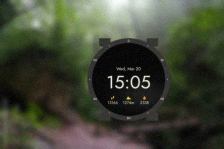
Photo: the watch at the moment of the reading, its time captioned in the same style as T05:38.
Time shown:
T15:05
